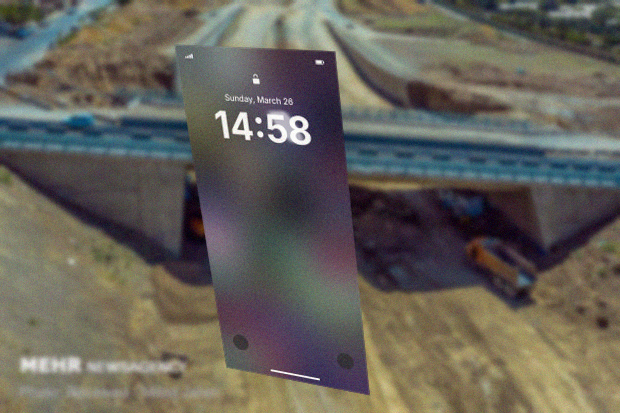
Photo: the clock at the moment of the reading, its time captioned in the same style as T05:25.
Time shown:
T14:58
